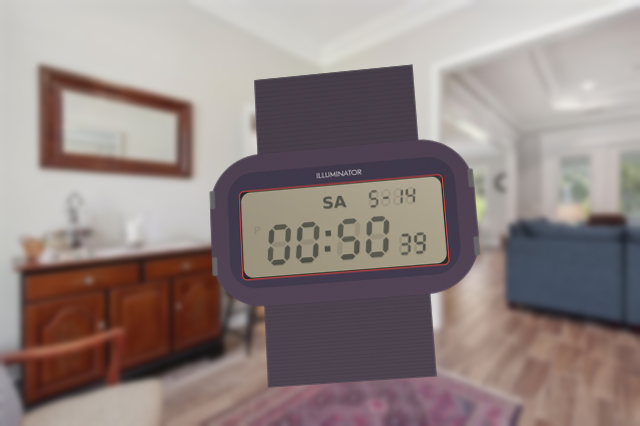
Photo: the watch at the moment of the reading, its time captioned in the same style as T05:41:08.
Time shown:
T00:50:39
